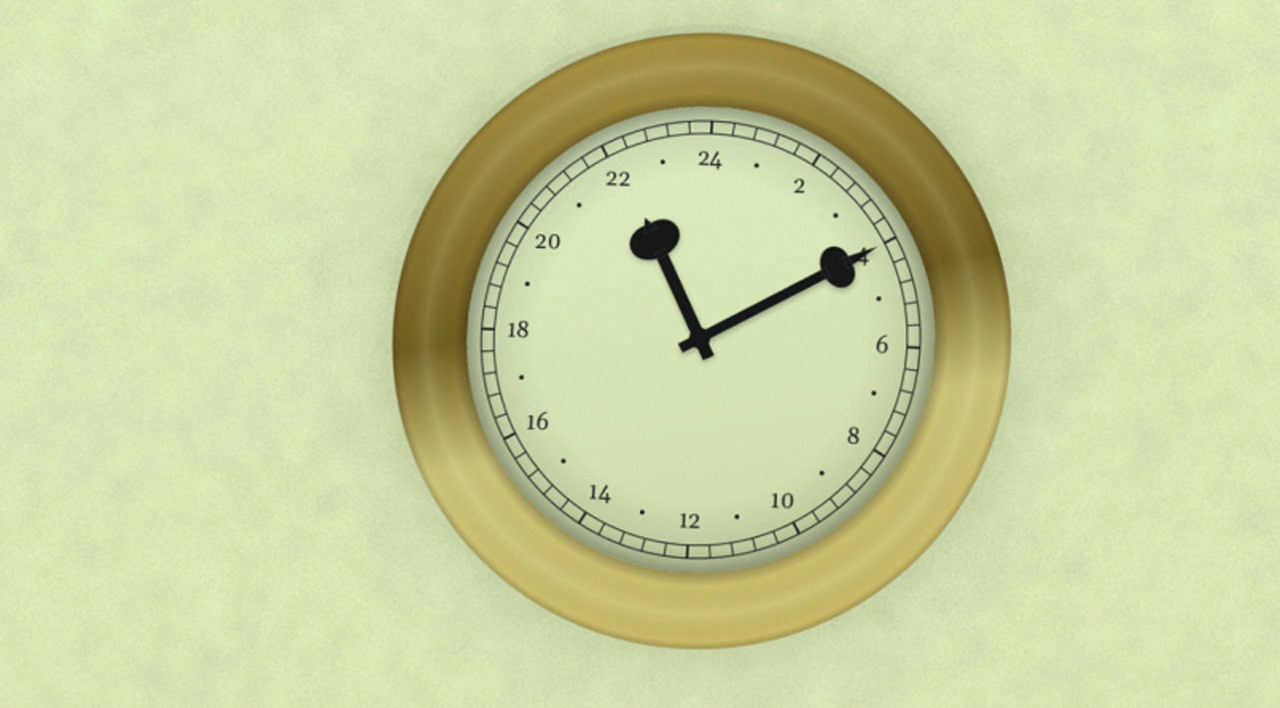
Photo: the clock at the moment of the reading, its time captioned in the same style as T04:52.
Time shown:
T22:10
